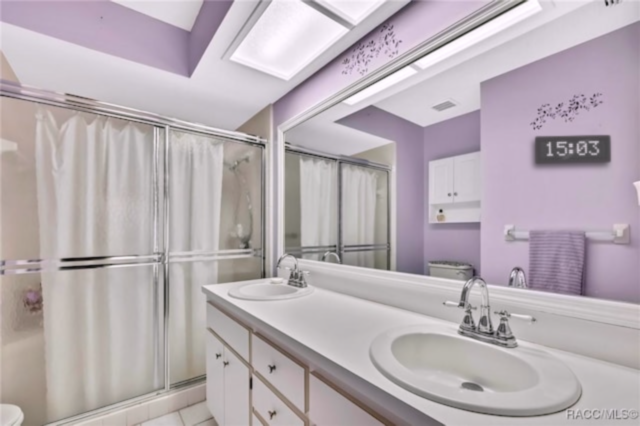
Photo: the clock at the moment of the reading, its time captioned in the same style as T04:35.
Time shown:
T15:03
